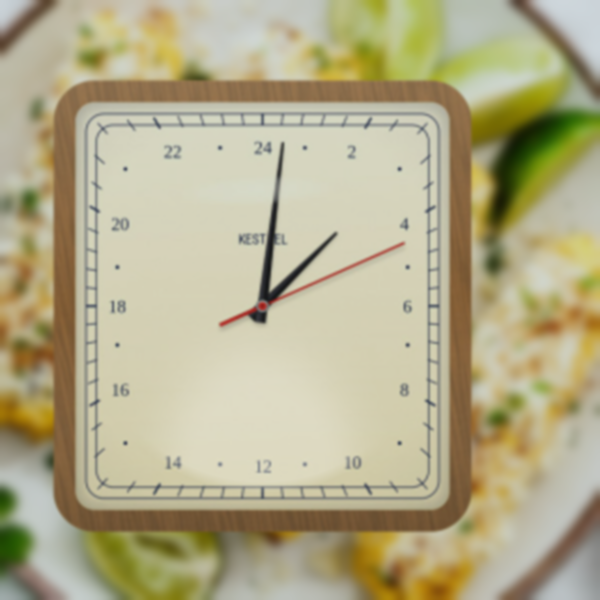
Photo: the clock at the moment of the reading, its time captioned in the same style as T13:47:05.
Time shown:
T03:01:11
